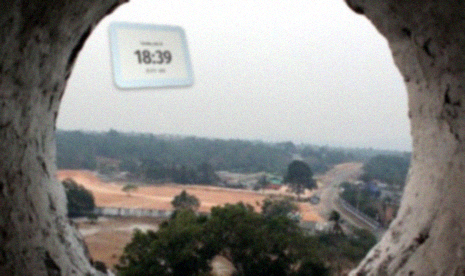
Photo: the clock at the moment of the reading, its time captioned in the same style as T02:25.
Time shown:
T18:39
